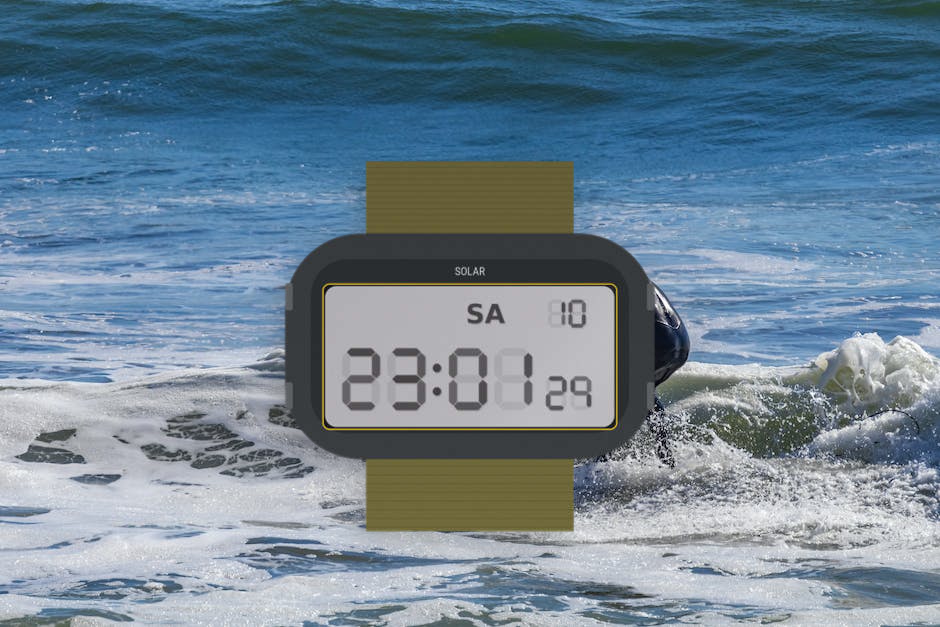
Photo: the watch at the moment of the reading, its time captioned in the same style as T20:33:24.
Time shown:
T23:01:29
